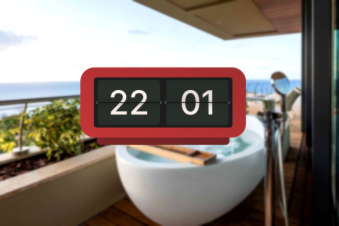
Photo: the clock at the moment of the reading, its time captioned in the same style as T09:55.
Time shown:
T22:01
